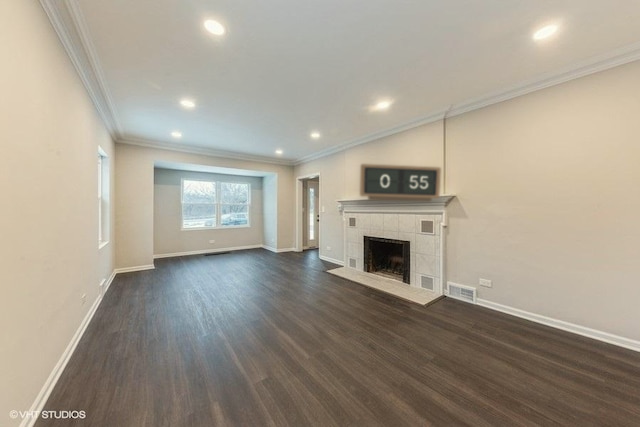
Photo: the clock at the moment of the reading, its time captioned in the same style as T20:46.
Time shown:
T00:55
